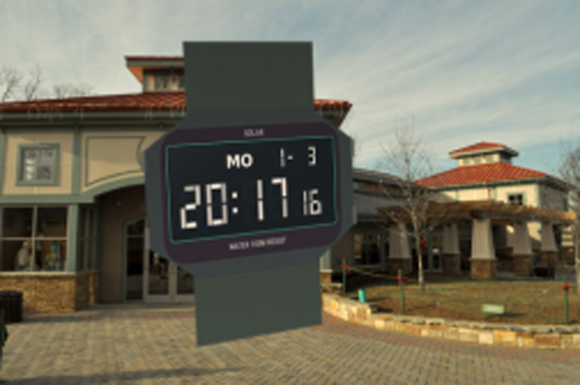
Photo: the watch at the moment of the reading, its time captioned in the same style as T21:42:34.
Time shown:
T20:17:16
